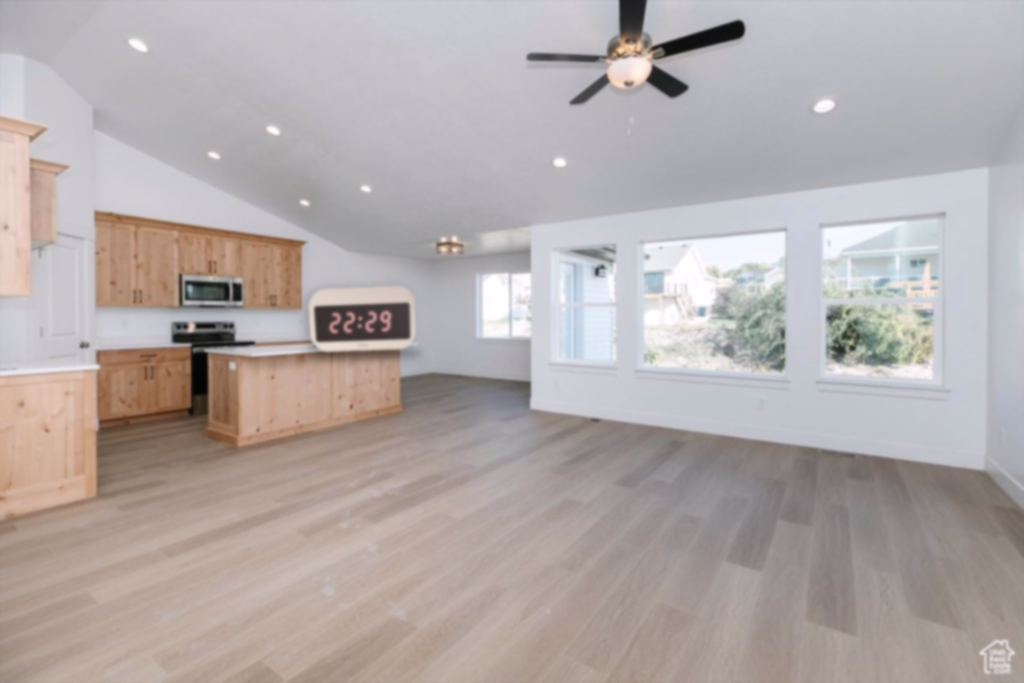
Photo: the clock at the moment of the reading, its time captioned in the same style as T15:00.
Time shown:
T22:29
